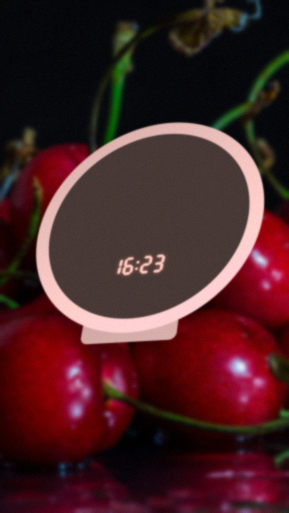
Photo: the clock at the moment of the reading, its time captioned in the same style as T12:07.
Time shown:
T16:23
